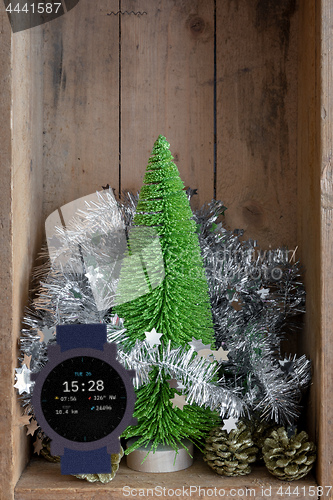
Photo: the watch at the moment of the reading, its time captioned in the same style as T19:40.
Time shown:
T15:28
